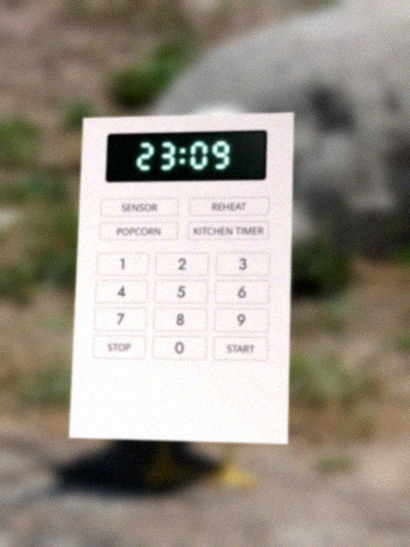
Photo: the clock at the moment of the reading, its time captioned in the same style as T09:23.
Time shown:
T23:09
